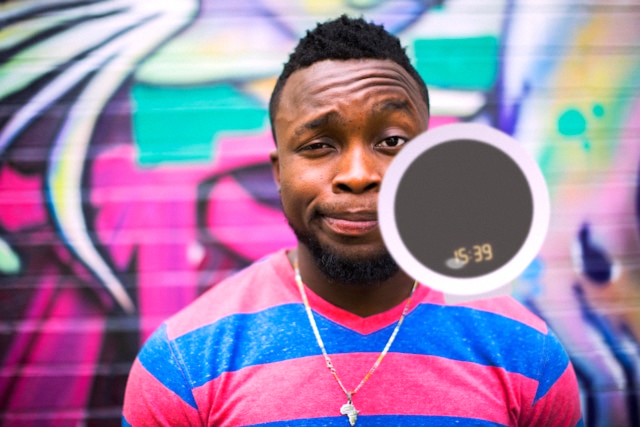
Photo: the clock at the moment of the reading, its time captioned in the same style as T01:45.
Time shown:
T15:39
